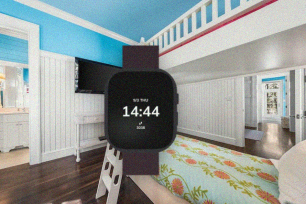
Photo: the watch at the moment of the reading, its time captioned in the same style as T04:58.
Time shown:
T14:44
